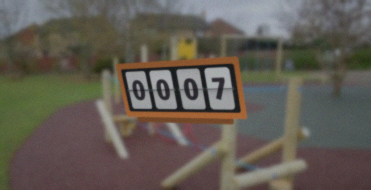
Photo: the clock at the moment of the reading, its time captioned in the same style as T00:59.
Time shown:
T00:07
